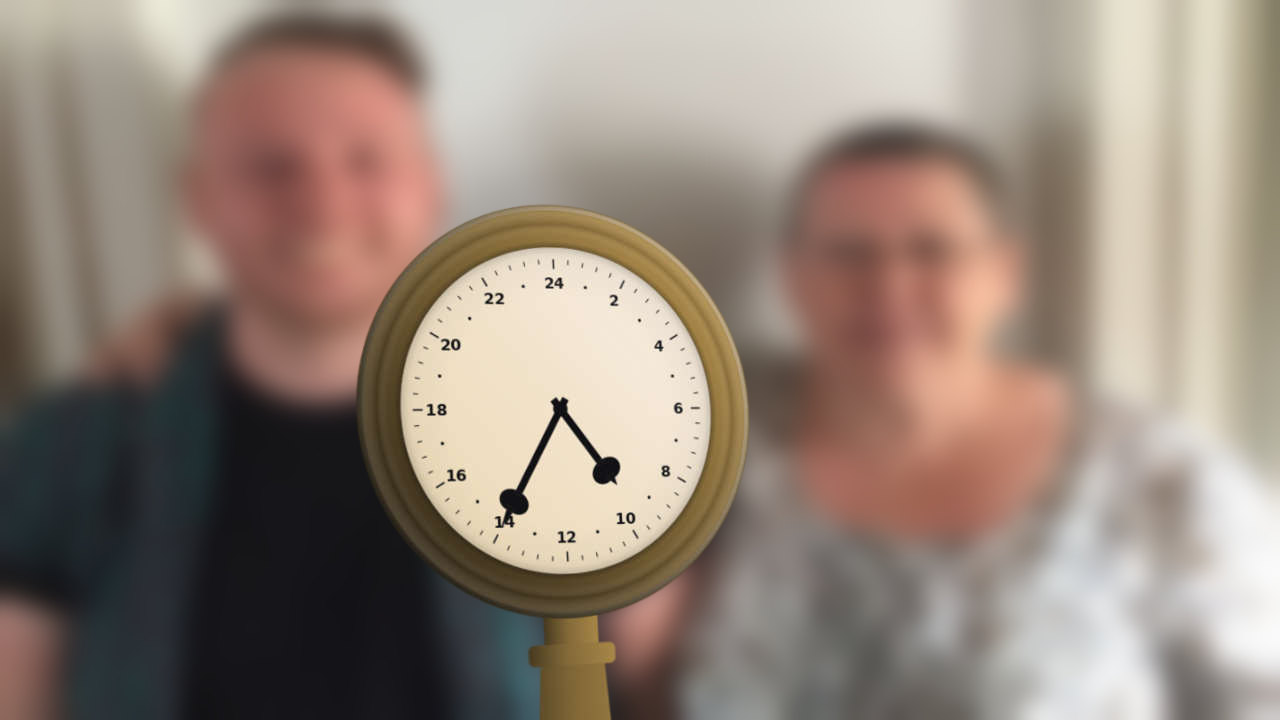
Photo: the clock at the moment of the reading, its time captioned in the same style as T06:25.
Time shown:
T09:35
